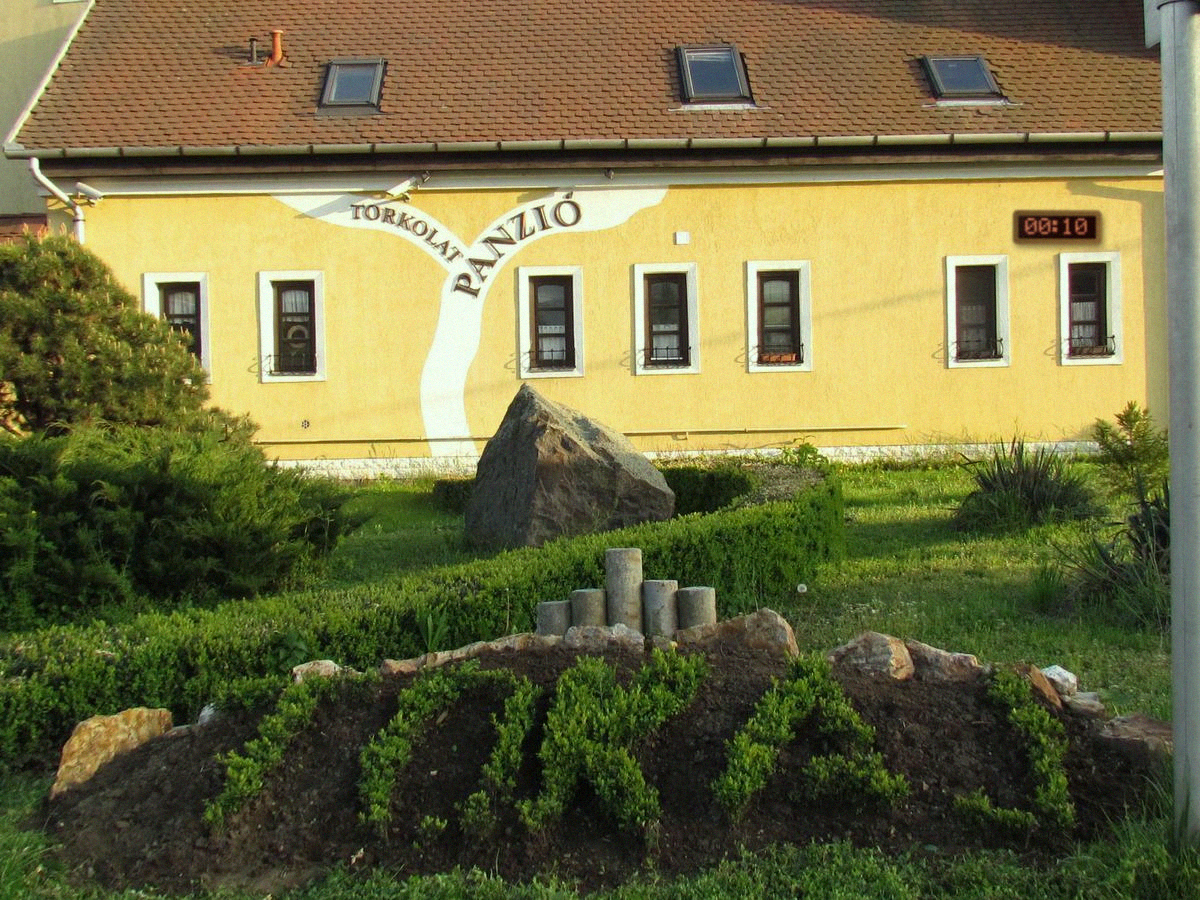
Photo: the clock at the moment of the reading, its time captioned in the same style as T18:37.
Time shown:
T00:10
